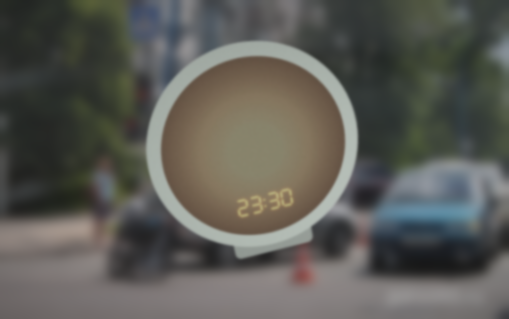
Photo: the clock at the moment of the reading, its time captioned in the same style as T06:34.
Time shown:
T23:30
